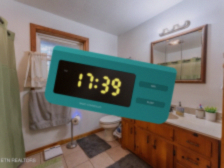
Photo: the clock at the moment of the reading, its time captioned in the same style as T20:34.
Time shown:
T17:39
